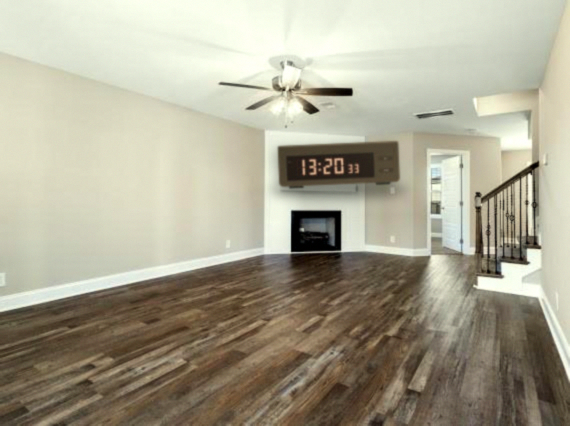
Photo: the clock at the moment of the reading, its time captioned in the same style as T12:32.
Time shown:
T13:20
